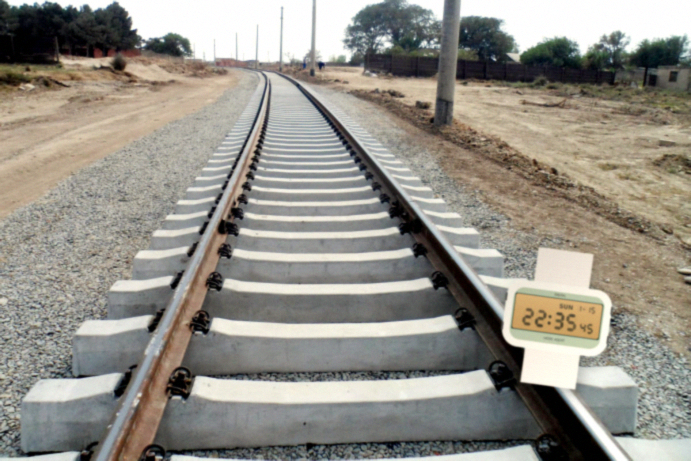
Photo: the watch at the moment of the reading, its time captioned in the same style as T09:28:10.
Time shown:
T22:35:45
